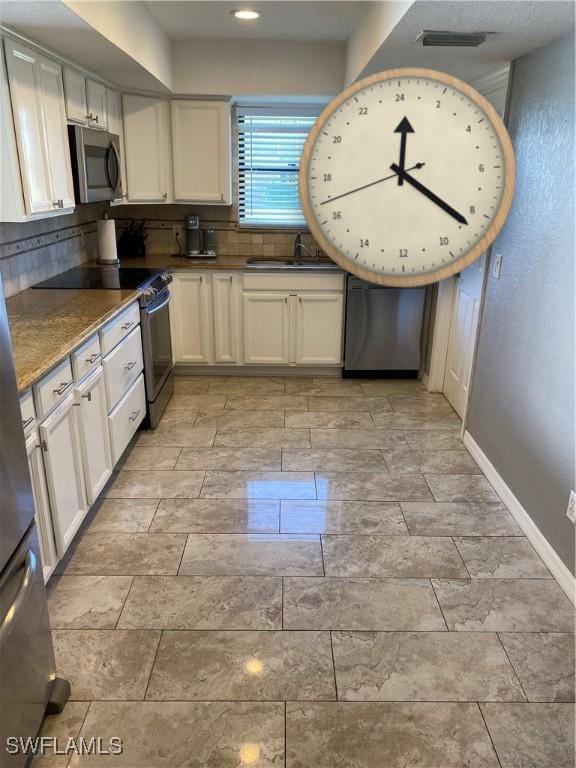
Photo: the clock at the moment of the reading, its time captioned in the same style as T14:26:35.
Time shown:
T00:21:42
